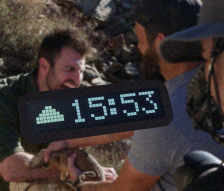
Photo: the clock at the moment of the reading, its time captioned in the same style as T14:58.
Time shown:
T15:53
